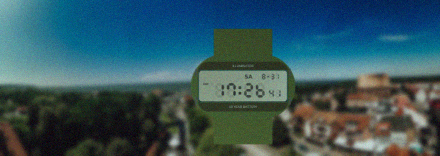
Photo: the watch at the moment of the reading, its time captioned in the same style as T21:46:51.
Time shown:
T17:26:41
